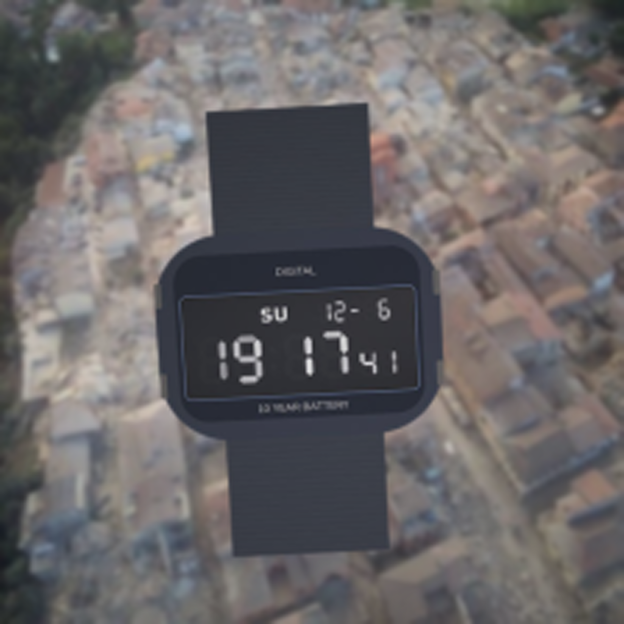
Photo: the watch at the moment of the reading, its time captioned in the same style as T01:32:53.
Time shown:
T19:17:41
